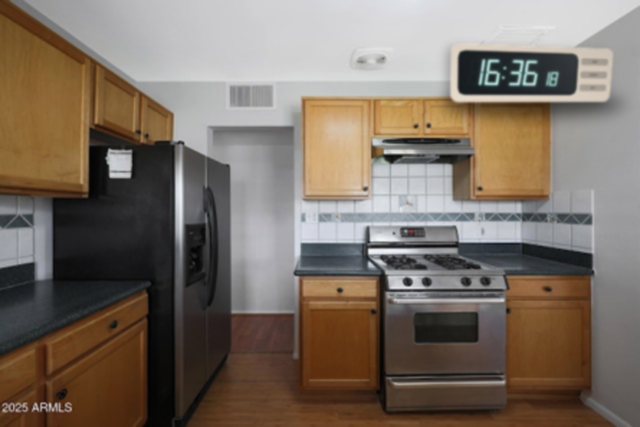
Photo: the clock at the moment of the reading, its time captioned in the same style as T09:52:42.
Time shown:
T16:36:18
